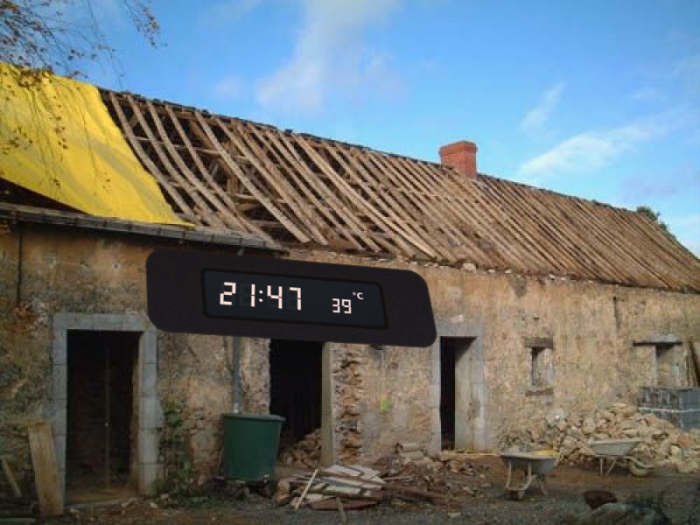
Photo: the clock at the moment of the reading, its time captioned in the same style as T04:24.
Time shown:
T21:47
